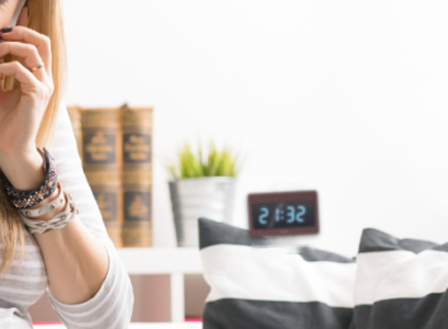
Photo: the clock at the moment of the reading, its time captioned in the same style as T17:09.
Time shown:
T21:32
